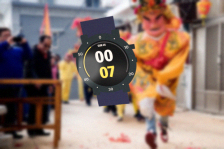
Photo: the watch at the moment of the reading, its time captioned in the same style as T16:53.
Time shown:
T00:07
